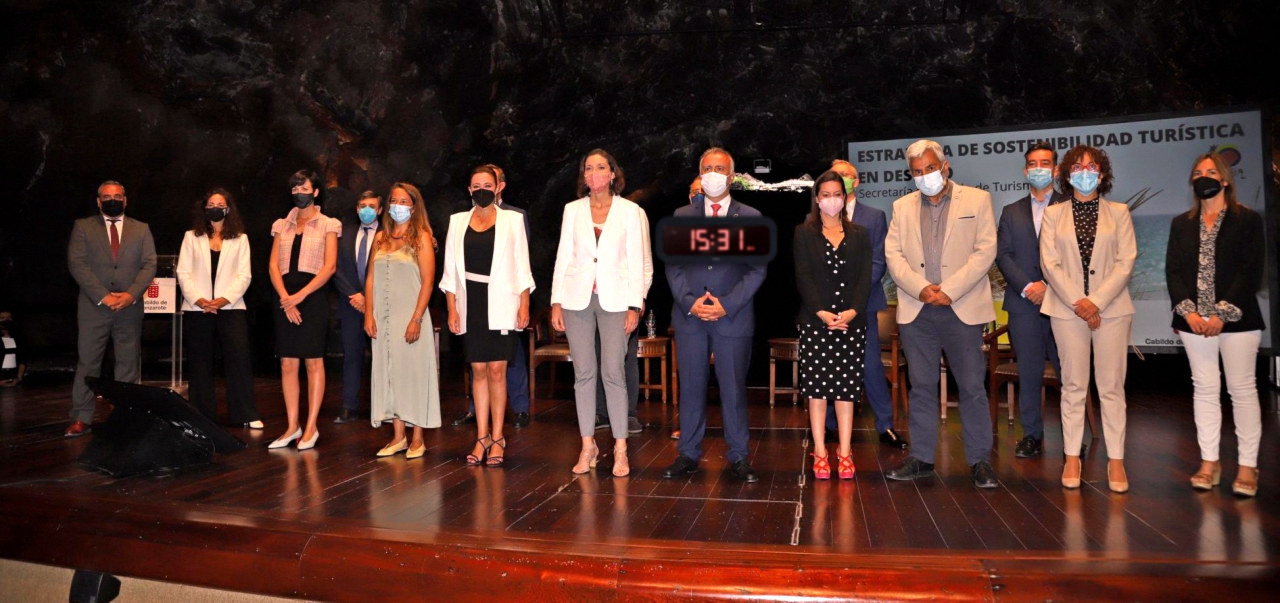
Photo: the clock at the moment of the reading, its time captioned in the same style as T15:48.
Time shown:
T15:31
